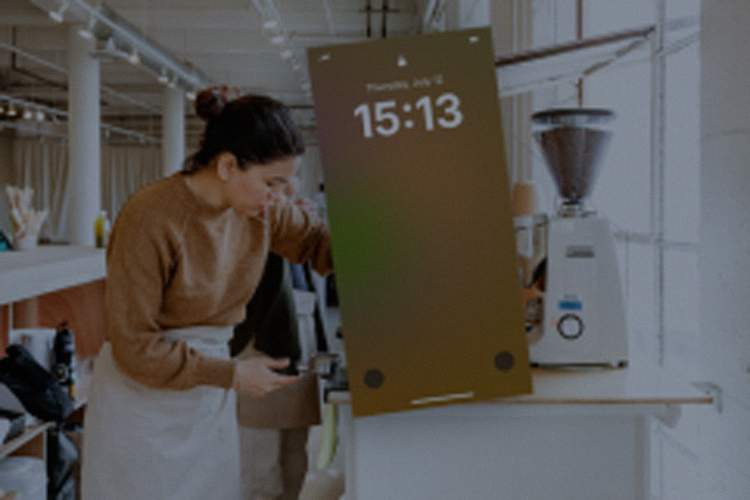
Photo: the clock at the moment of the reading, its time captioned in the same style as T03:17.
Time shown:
T15:13
